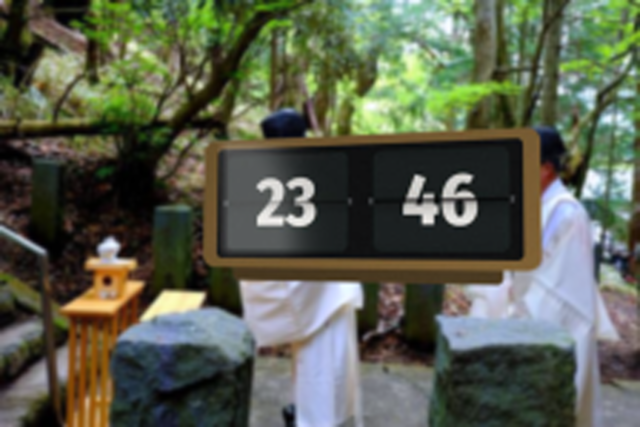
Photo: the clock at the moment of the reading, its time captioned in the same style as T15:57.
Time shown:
T23:46
